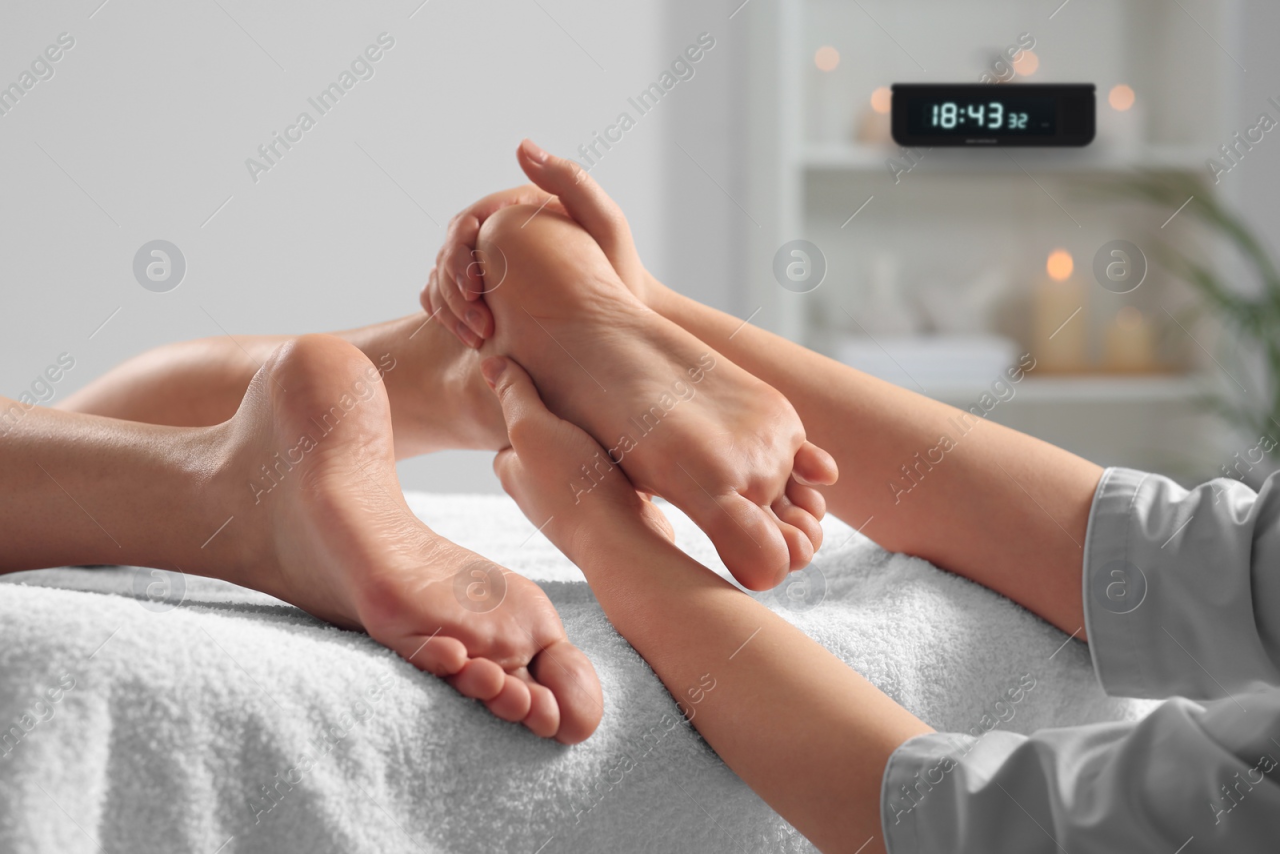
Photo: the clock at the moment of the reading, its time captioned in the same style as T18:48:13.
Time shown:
T18:43:32
